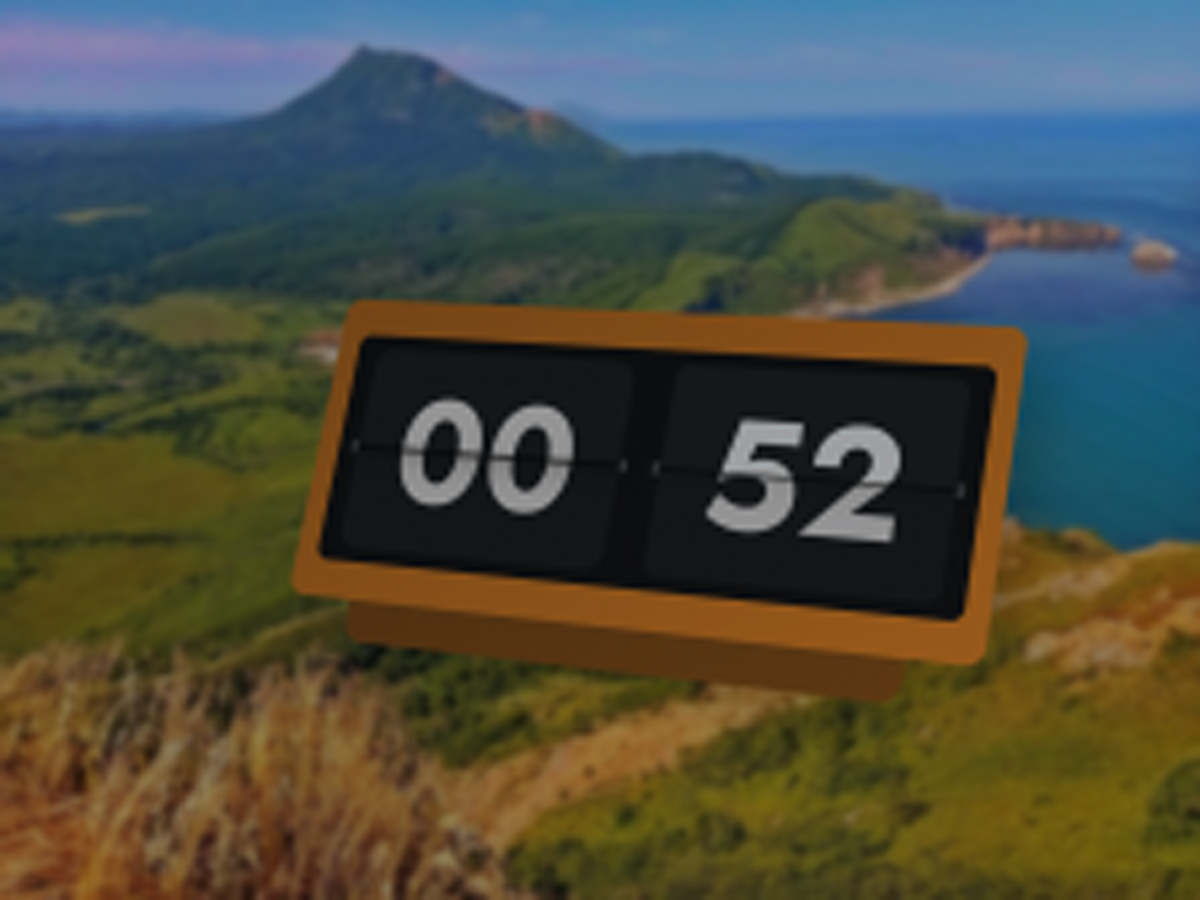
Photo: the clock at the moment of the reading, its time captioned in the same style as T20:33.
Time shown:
T00:52
